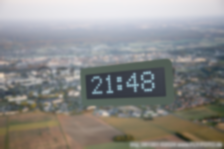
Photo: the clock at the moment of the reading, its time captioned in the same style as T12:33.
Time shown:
T21:48
